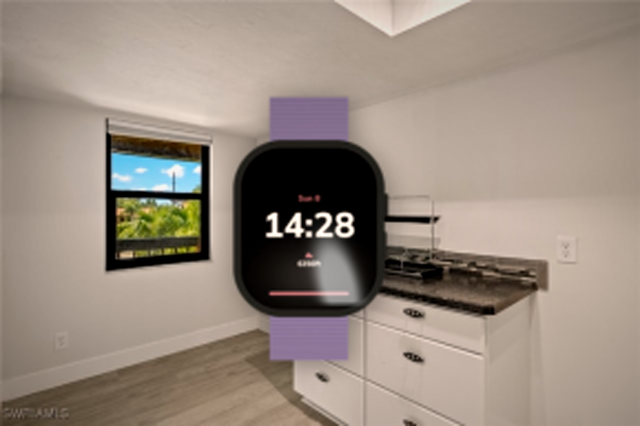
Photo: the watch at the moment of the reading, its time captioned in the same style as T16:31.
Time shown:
T14:28
